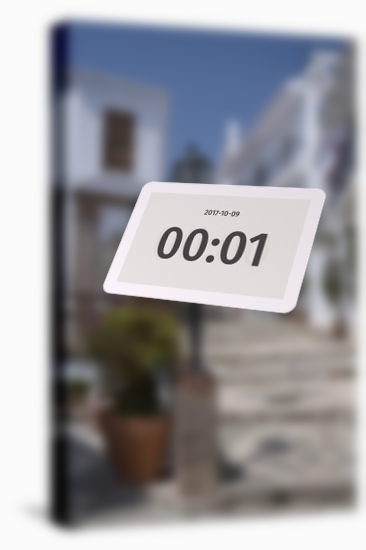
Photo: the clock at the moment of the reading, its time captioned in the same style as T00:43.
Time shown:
T00:01
